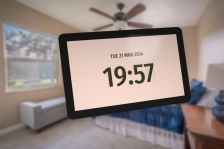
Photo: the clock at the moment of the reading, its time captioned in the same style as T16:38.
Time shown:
T19:57
